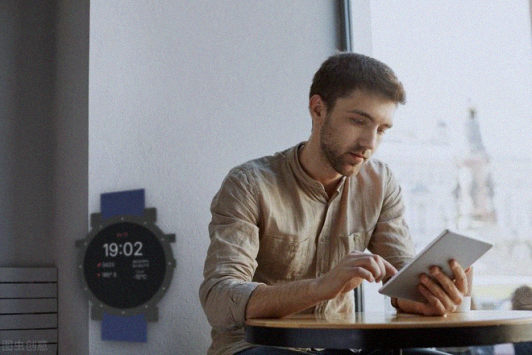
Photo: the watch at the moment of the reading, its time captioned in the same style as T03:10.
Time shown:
T19:02
